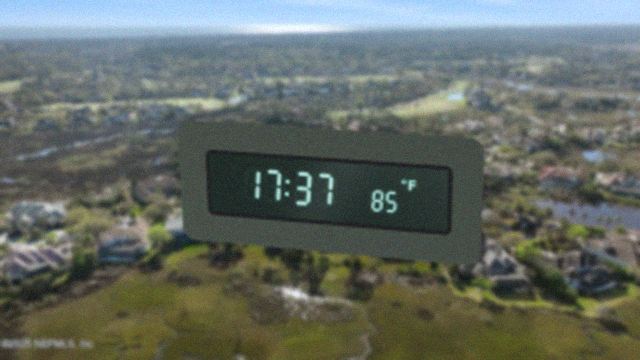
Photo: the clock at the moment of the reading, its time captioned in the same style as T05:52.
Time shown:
T17:37
